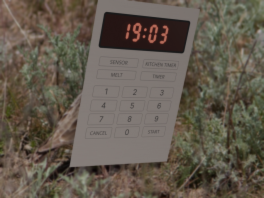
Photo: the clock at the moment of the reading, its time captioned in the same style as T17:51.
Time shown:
T19:03
